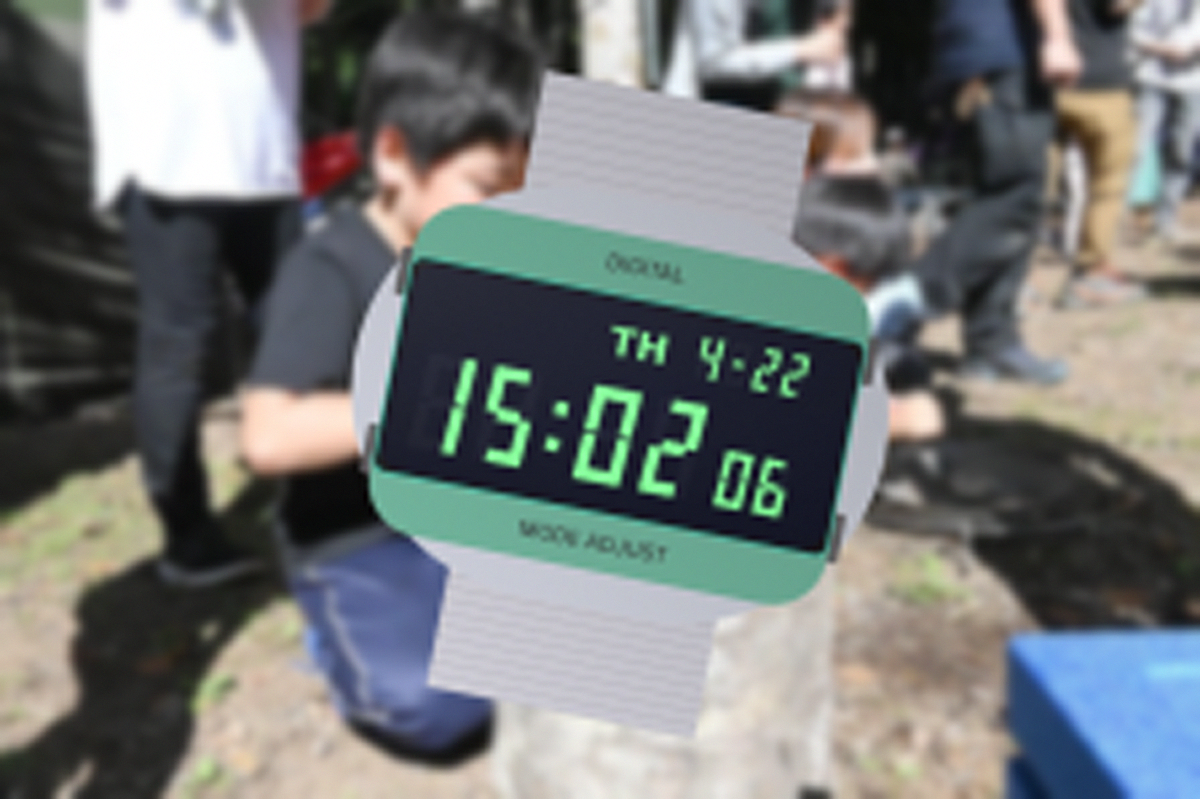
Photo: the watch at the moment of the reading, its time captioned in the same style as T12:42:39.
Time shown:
T15:02:06
